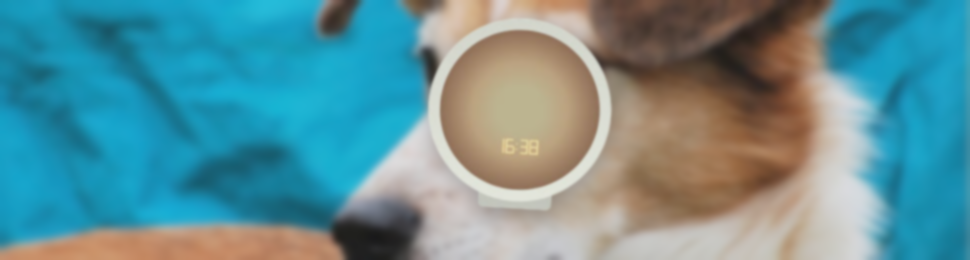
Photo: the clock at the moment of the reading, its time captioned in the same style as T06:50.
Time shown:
T16:38
